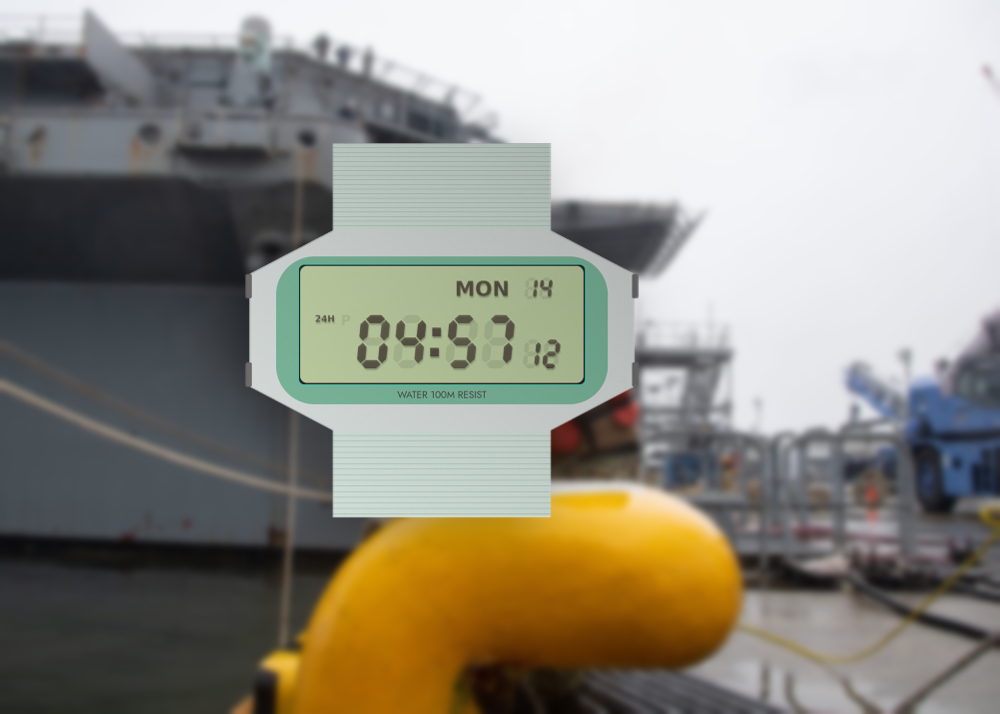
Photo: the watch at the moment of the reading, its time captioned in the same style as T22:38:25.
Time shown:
T04:57:12
